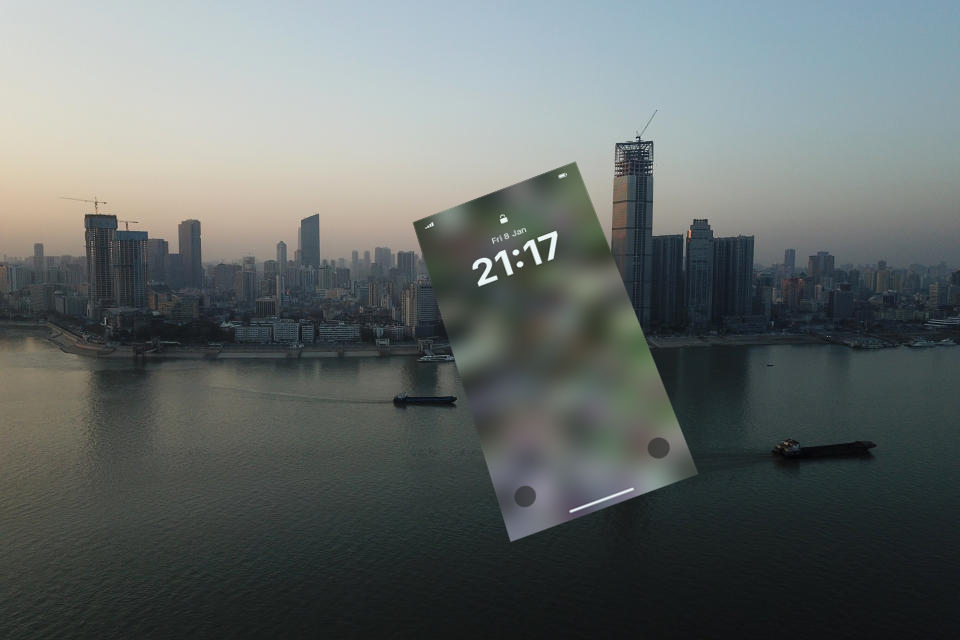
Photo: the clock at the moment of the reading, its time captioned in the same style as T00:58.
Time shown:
T21:17
